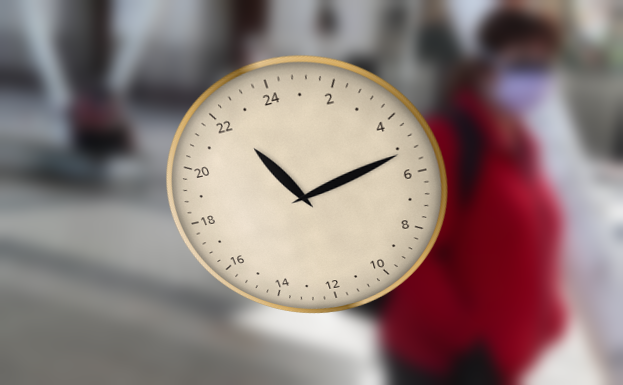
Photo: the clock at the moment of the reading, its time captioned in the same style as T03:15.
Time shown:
T22:13
